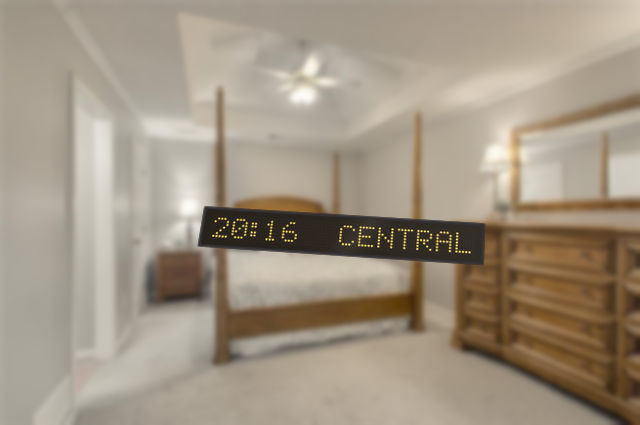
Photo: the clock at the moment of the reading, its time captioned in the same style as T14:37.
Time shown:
T20:16
